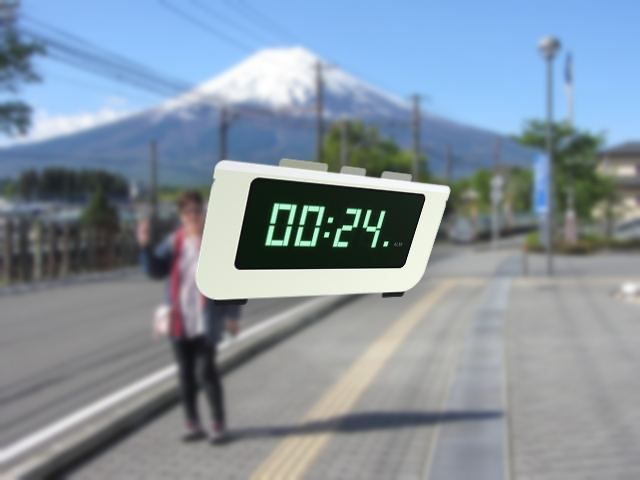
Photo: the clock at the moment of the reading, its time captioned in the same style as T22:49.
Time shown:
T00:24
